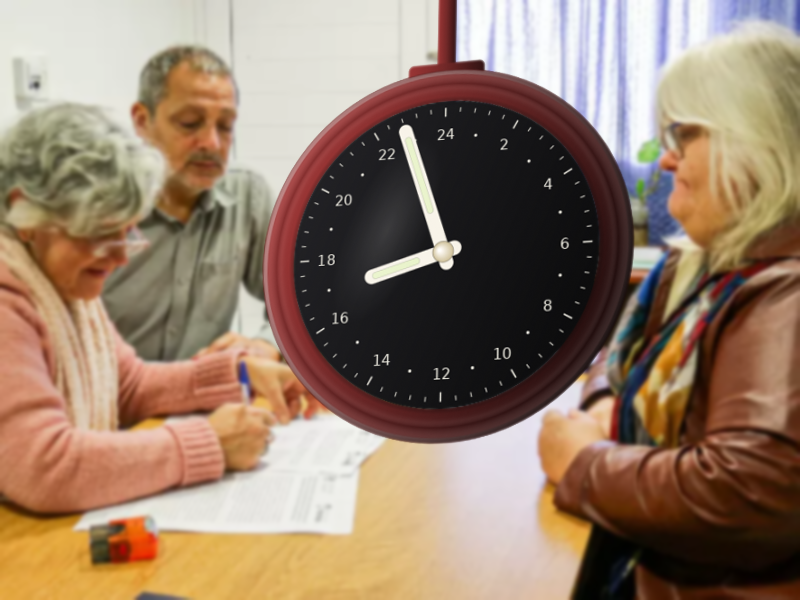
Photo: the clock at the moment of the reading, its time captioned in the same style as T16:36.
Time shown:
T16:57
